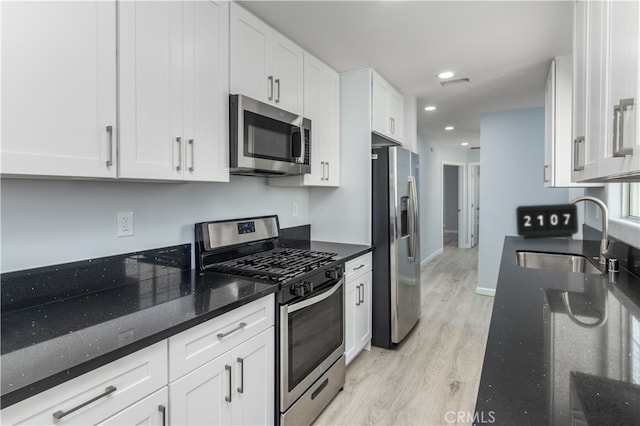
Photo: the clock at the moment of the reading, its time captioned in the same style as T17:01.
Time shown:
T21:07
